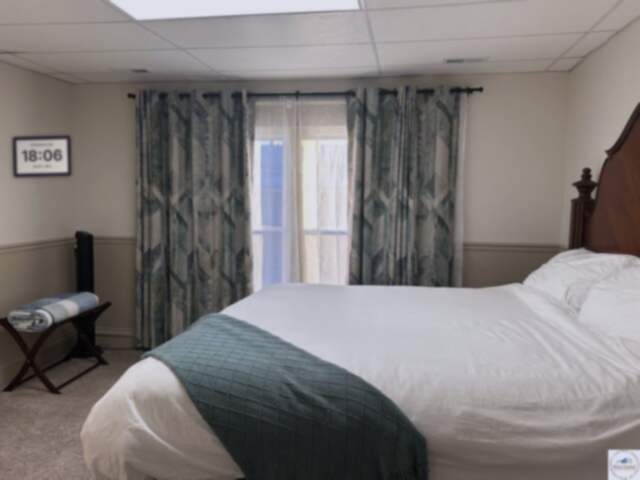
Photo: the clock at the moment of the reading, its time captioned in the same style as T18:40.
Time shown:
T18:06
